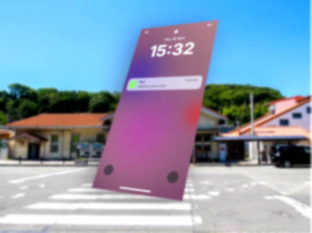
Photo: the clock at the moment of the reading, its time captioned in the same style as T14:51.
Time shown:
T15:32
